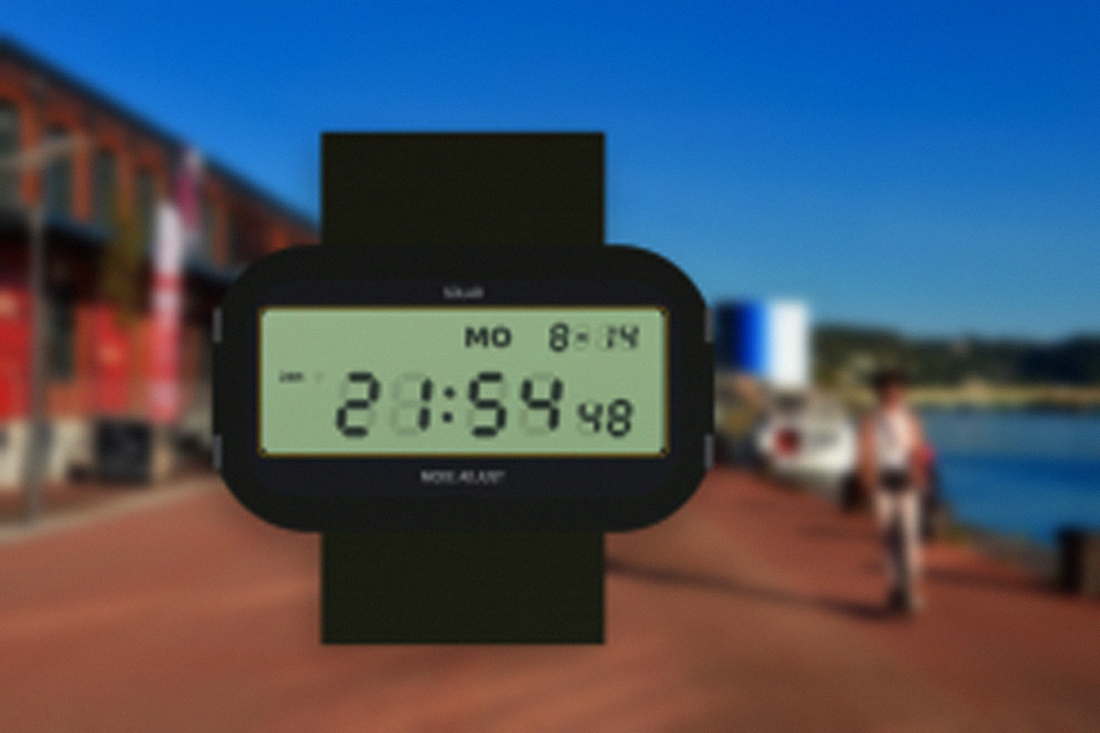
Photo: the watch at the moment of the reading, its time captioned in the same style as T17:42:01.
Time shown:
T21:54:48
